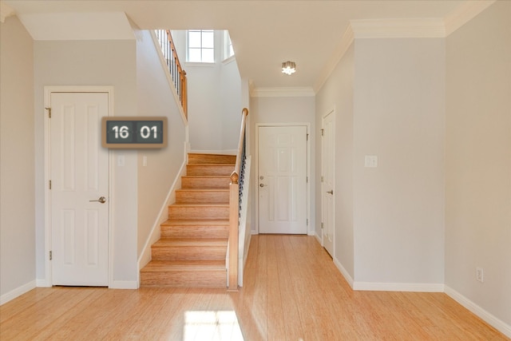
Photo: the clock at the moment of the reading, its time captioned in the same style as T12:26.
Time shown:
T16:01
